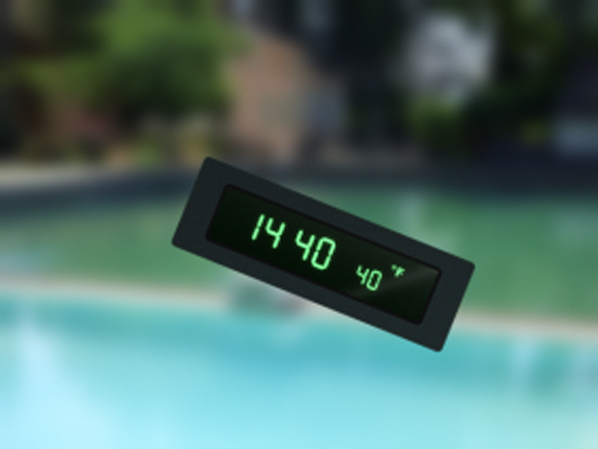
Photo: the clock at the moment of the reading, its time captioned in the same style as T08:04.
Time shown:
T14:40
